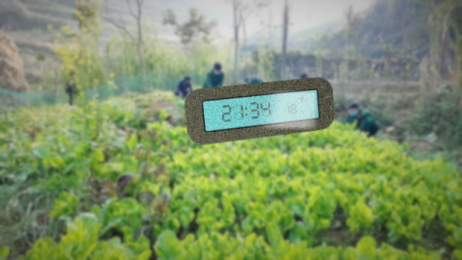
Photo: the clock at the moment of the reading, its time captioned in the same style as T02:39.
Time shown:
T21:34
